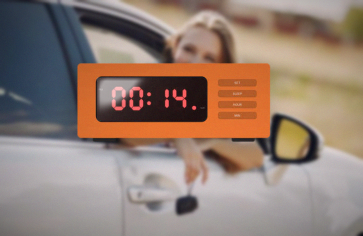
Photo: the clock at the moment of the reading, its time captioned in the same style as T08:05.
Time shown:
T00:14
